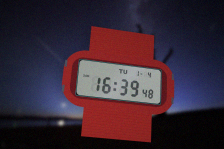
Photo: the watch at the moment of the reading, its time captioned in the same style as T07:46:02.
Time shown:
T16:39:48
